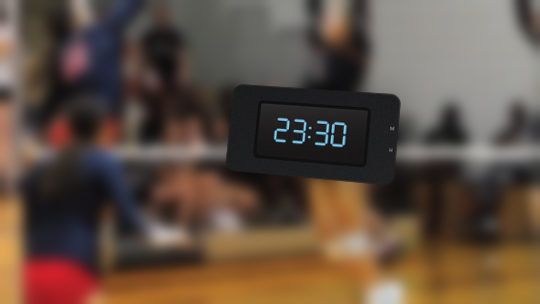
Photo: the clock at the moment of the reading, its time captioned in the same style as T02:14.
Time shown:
T23:30
